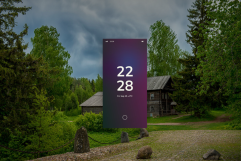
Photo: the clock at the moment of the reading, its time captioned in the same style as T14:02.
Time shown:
T22:28
